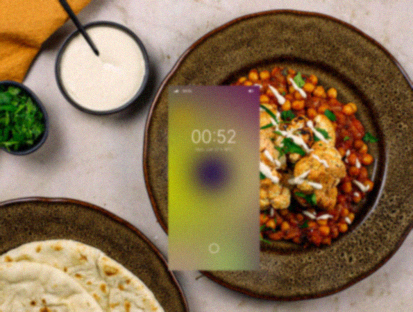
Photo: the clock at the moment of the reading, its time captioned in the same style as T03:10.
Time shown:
T00:52
